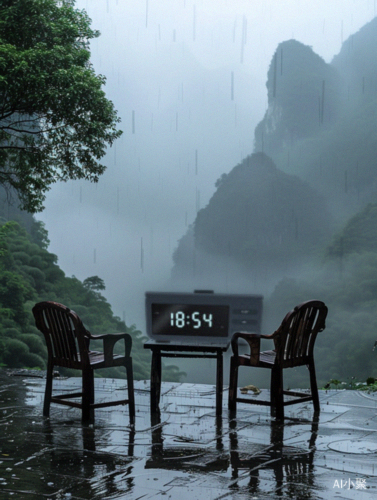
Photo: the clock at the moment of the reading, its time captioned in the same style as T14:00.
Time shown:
T18:54
